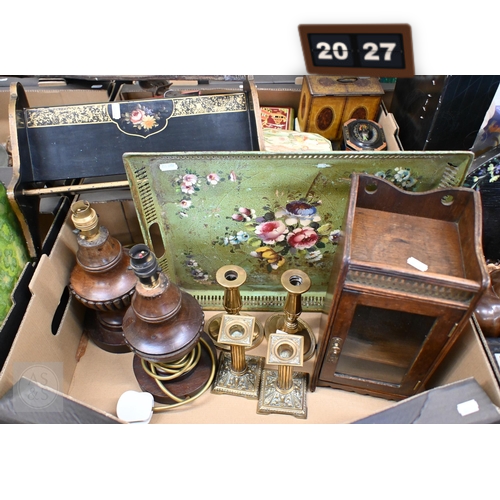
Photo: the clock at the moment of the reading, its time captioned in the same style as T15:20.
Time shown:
T20:27
